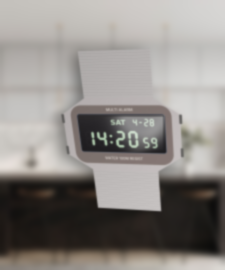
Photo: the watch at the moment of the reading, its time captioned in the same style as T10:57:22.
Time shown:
T14:20:59
